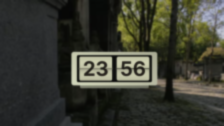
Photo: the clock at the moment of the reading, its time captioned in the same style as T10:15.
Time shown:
T23:56
